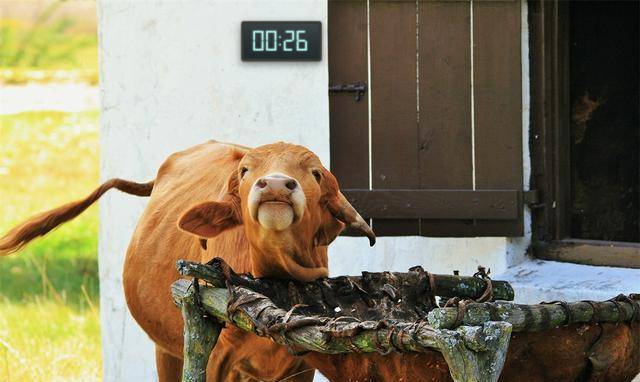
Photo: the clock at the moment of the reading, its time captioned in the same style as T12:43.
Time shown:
T00:26
